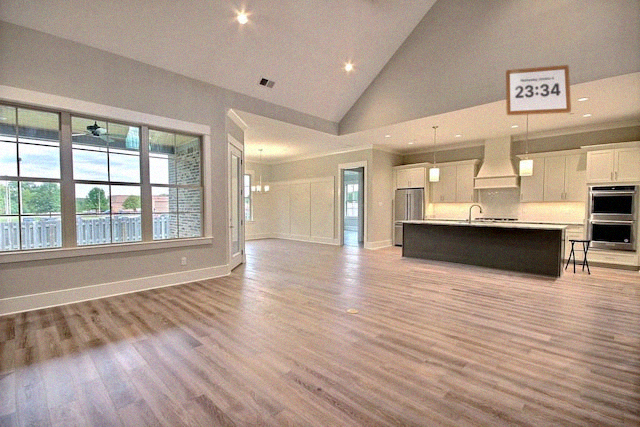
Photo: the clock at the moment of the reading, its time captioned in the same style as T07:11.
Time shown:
T23:34
